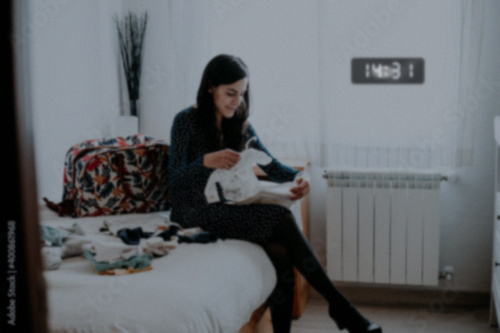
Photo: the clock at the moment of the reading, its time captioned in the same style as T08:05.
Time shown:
T14:31
